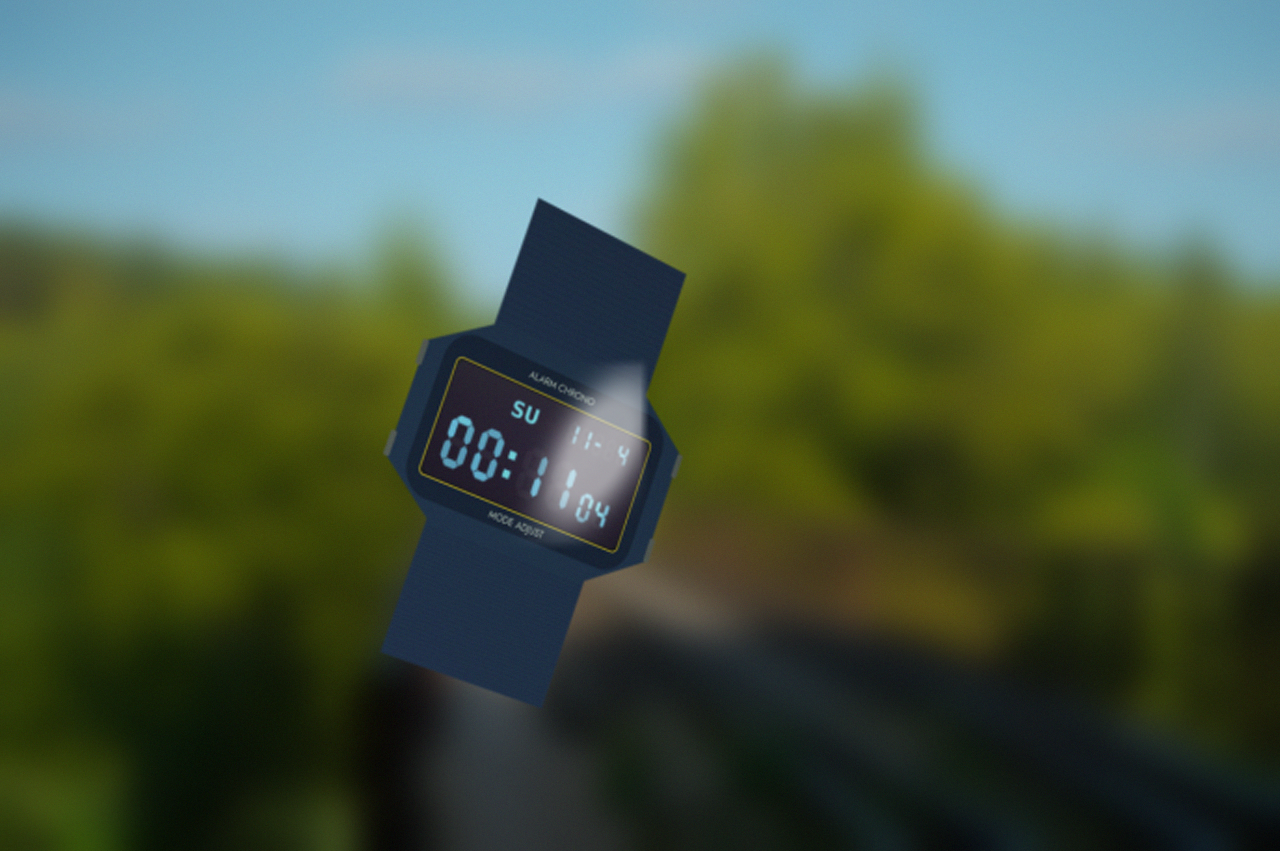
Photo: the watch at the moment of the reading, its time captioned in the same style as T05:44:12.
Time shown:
T00:11:04
